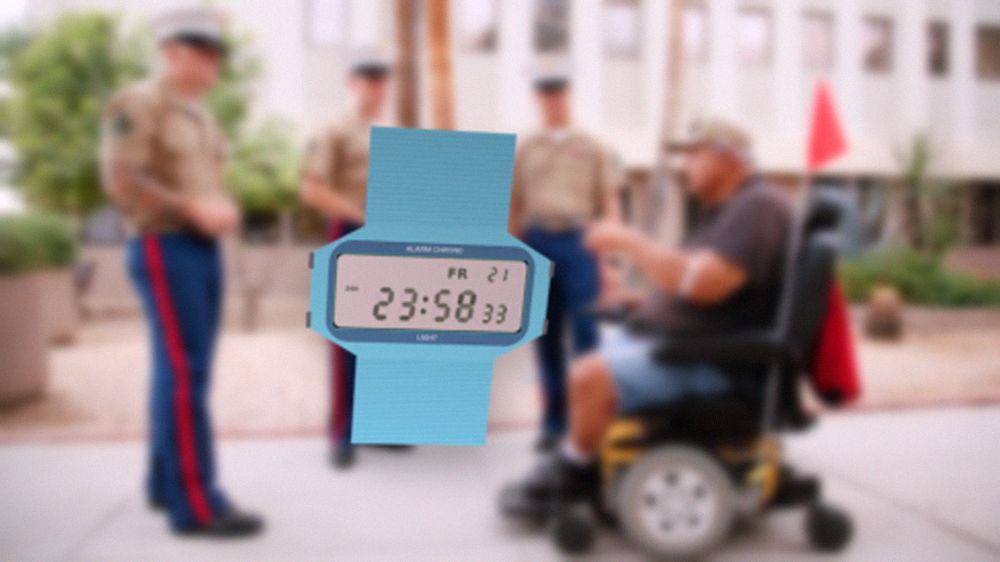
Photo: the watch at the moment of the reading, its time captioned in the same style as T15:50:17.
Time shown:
T23:58:33
